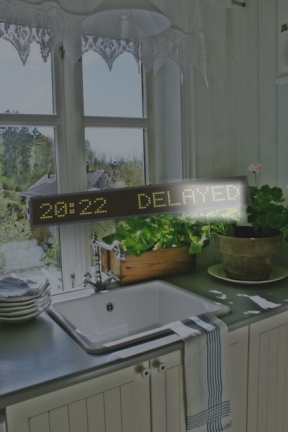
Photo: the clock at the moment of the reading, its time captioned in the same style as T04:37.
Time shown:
T20:22
